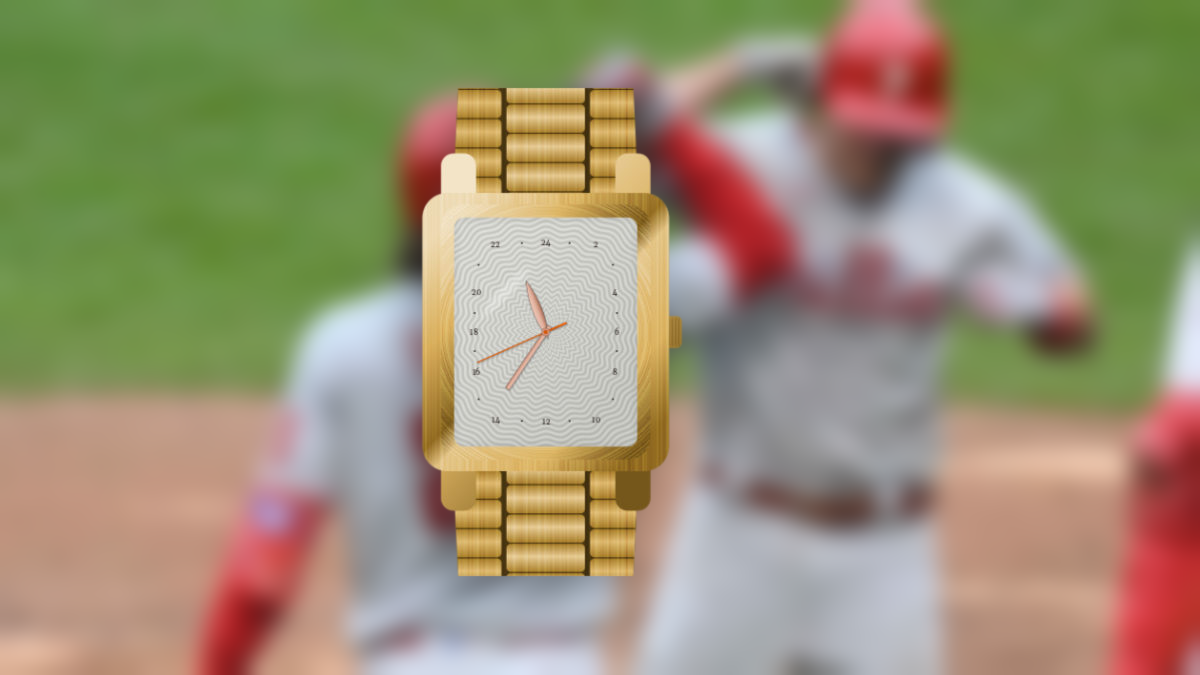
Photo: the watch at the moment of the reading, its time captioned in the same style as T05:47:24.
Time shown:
T22:35:41
